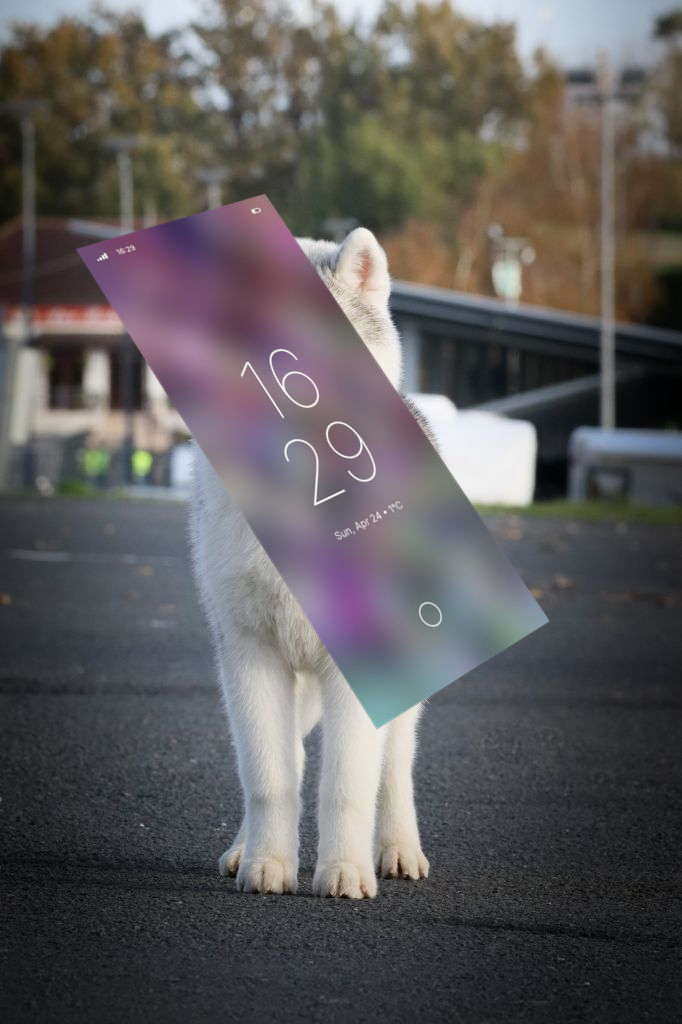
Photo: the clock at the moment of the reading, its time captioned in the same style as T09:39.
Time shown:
T16:29
